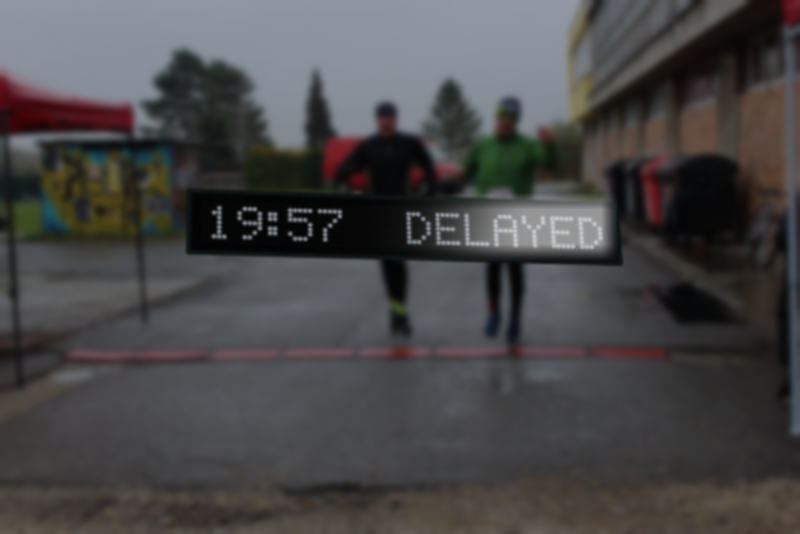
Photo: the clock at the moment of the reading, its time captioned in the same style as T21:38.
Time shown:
T19:57
